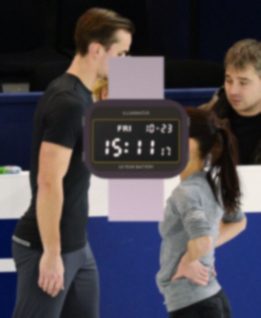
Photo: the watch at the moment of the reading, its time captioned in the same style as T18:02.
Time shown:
T15:11
